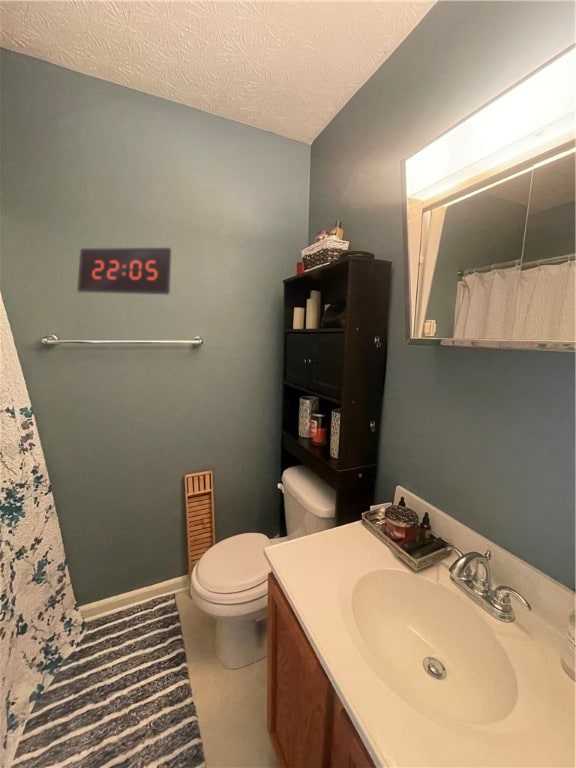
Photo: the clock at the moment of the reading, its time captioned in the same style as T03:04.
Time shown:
T22:05
